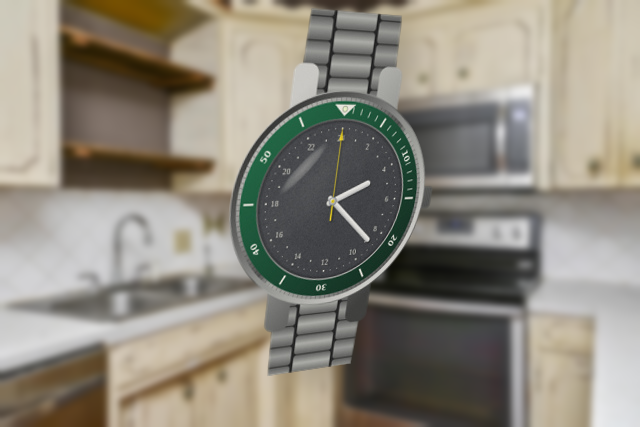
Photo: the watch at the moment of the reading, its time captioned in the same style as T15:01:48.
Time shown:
T04:22:00
